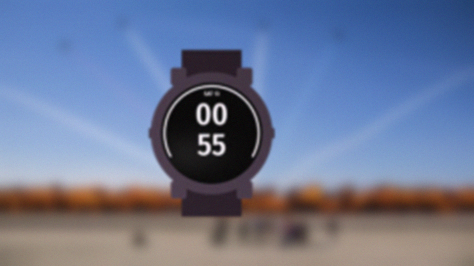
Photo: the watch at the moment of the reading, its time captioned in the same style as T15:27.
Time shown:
T00:55
